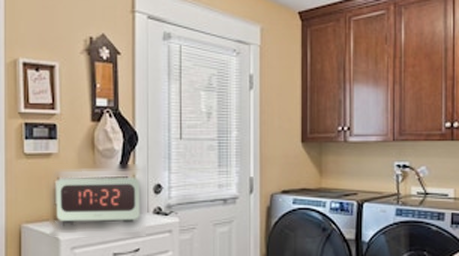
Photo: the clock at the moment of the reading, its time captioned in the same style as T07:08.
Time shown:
T17:22
